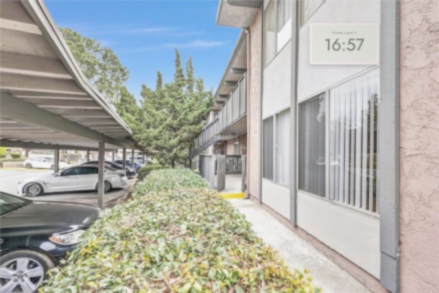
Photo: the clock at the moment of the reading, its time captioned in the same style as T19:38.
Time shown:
T16:57
